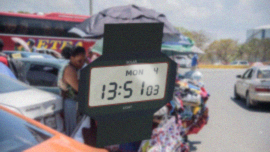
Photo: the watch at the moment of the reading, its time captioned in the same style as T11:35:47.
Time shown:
T13:51:03
